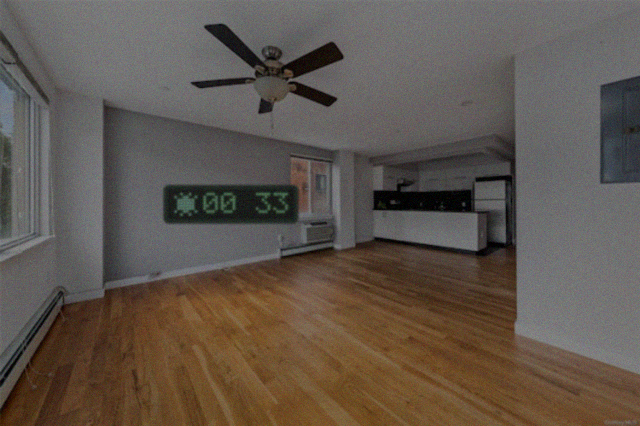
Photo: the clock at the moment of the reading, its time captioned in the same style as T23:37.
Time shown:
T00:33
